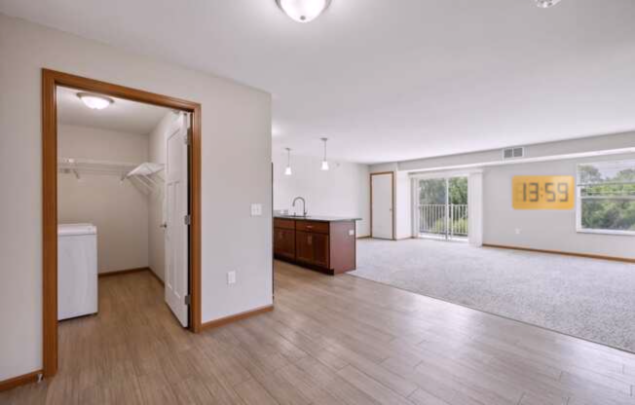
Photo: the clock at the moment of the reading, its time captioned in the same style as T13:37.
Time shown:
T13:59
